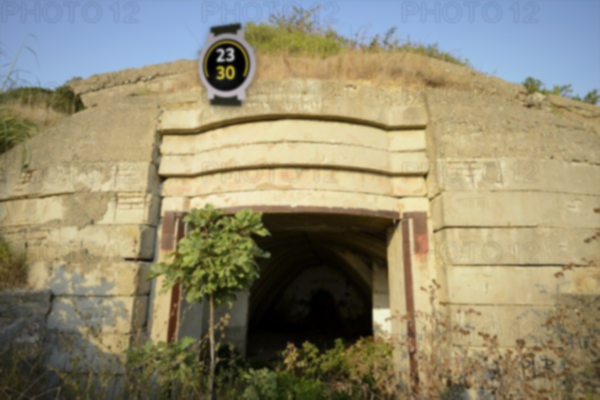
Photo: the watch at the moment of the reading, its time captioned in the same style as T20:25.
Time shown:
T23:30
